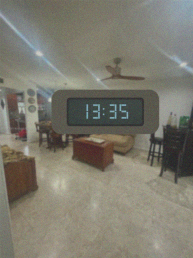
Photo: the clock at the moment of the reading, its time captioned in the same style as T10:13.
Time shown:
T13:35
